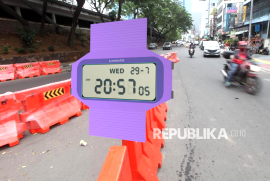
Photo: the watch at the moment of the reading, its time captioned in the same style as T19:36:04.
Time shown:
T20:57:05
